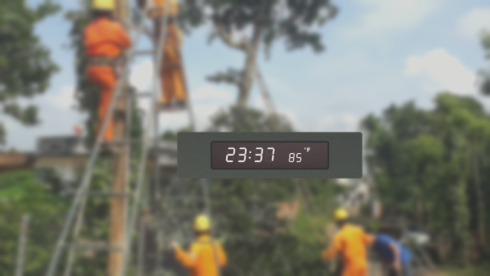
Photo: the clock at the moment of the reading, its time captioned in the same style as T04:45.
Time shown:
T23:37
